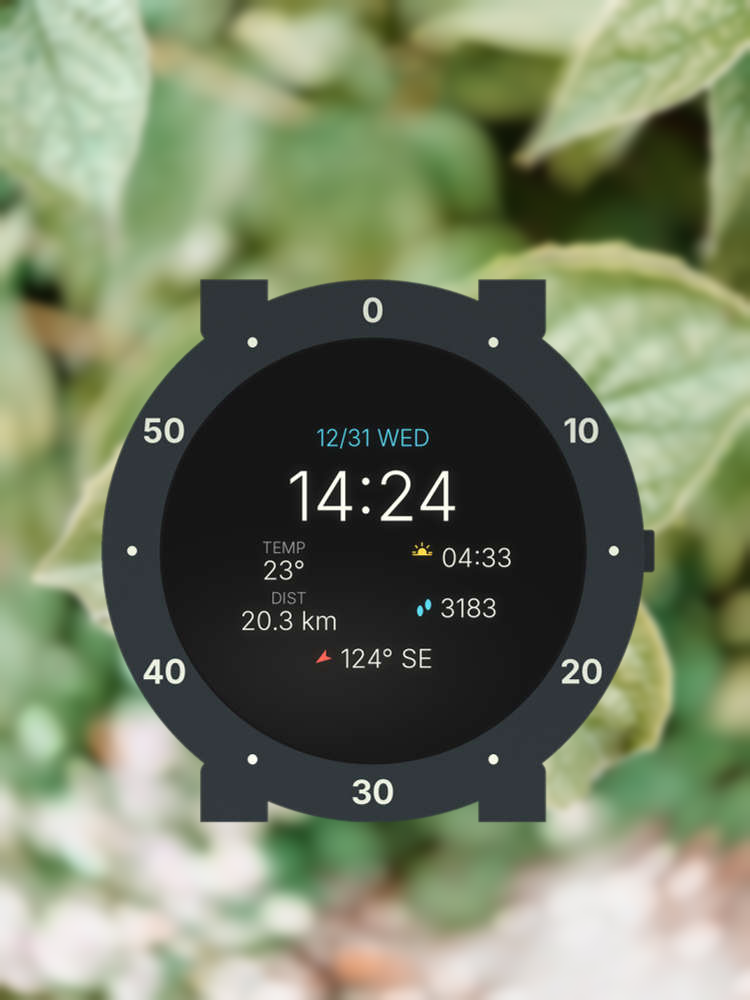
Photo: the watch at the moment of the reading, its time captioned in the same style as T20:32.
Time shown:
T14:24
